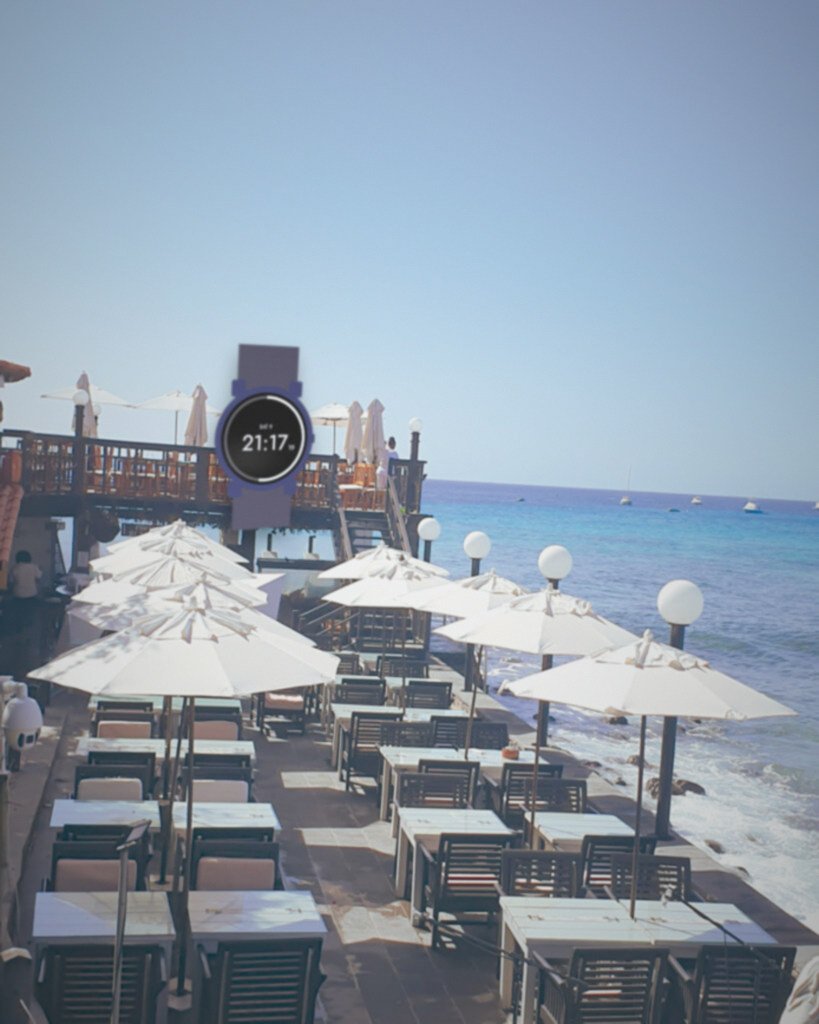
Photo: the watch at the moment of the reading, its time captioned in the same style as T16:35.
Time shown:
T21:17
